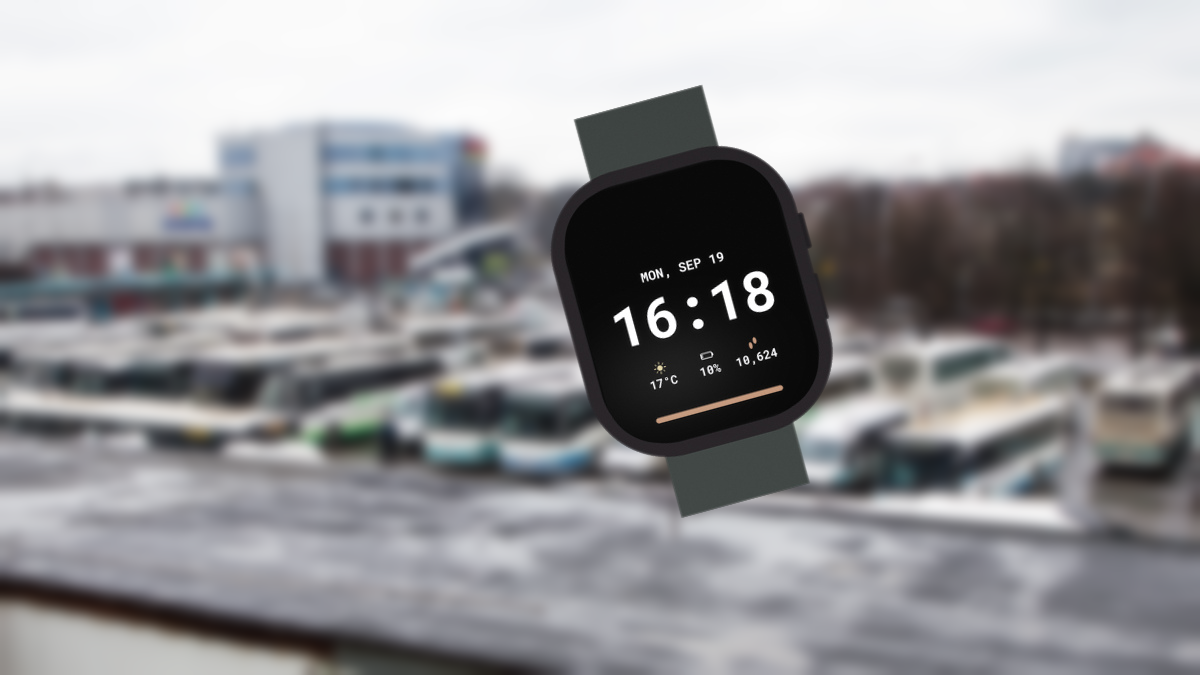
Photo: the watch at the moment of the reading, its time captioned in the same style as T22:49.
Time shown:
T16:18
